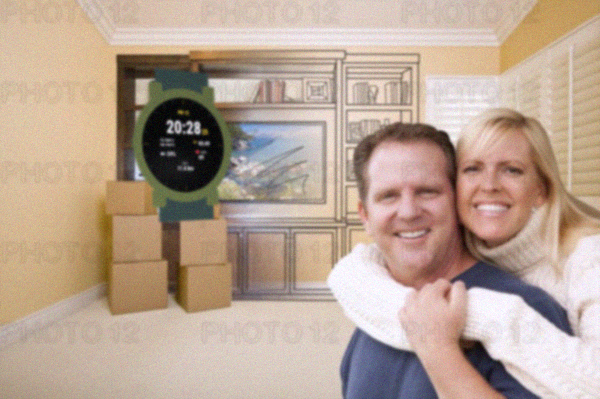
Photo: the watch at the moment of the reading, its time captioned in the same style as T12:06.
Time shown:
T20:28
